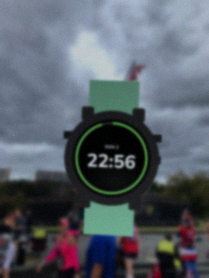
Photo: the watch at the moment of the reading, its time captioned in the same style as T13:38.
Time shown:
T22:56
